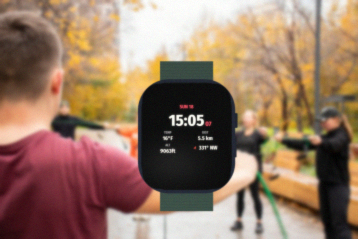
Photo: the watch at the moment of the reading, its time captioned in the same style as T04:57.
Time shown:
T15:05
